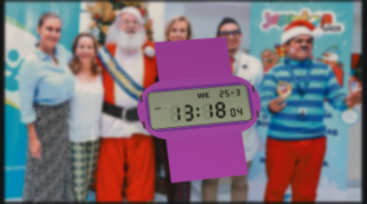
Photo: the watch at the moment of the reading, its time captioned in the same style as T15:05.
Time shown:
T13:18
